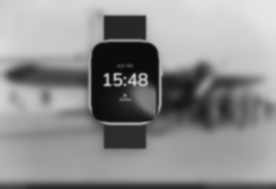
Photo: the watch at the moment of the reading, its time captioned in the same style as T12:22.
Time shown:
T15:48
